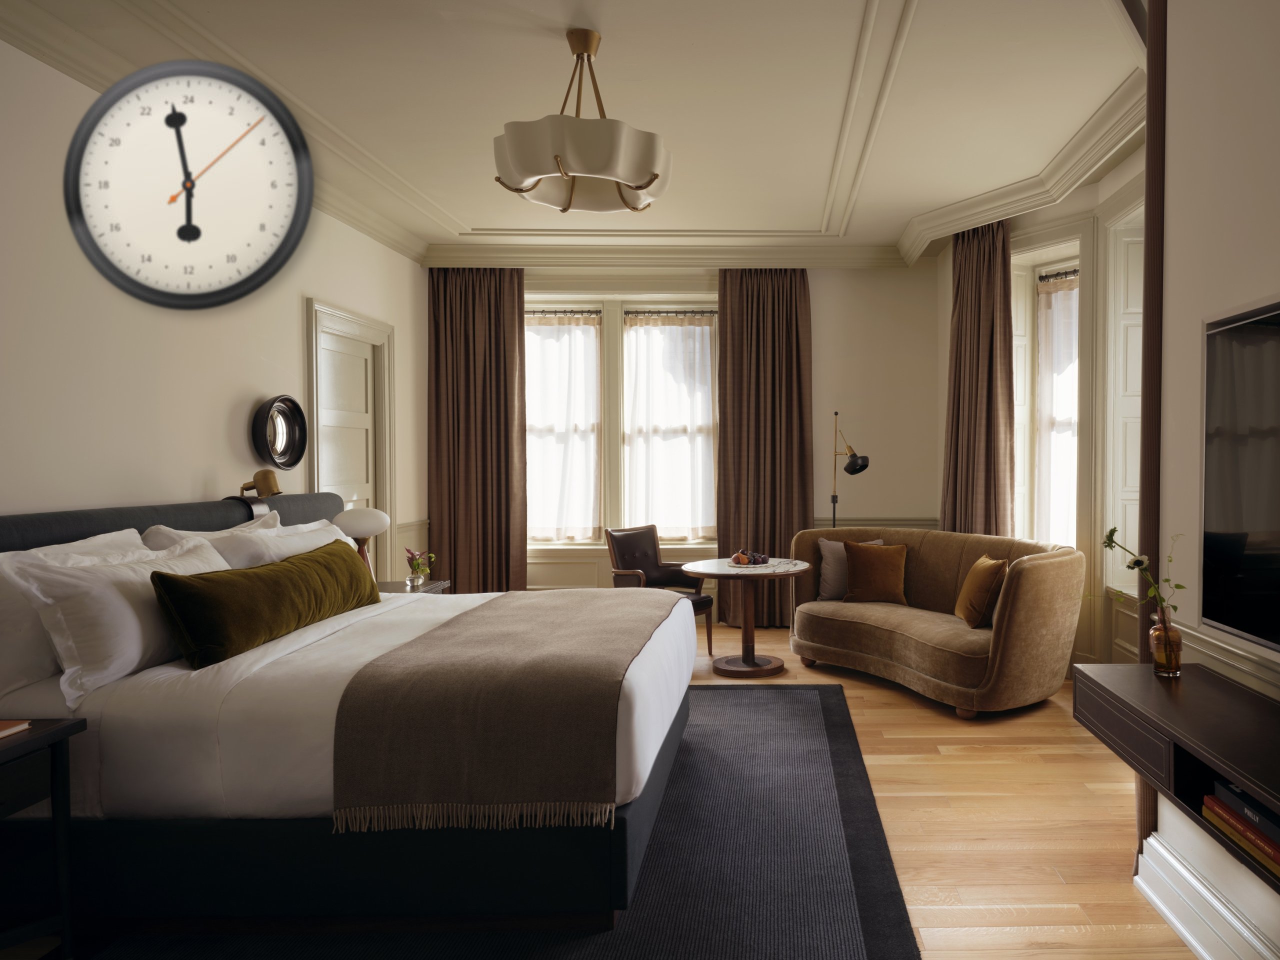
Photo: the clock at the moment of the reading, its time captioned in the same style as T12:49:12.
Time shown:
T11:58:08
